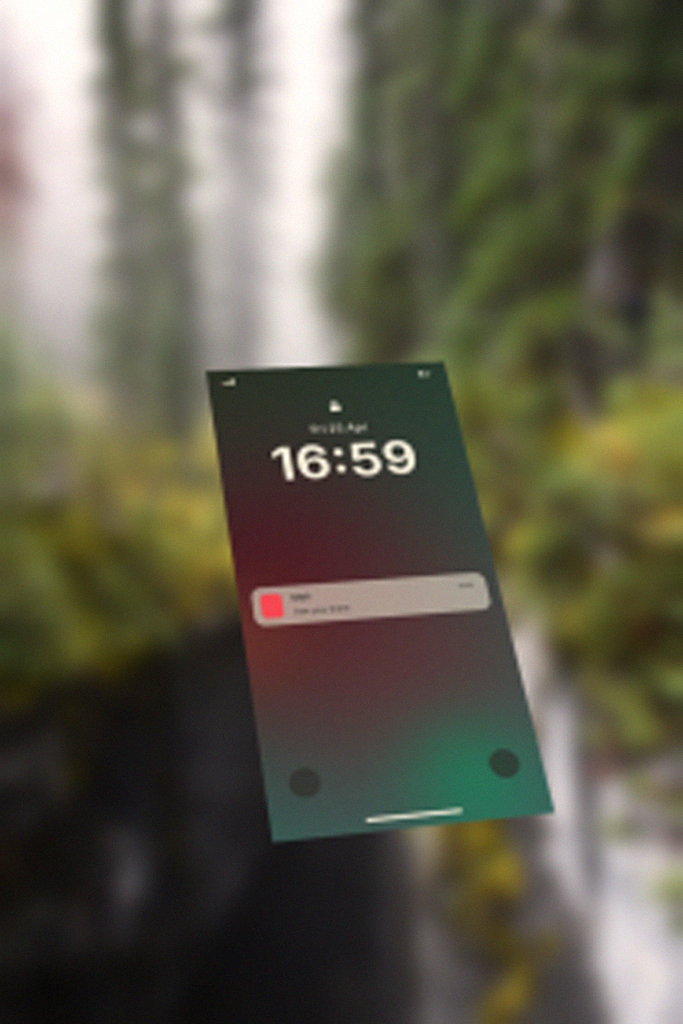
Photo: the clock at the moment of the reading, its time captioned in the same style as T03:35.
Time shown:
T16:59
